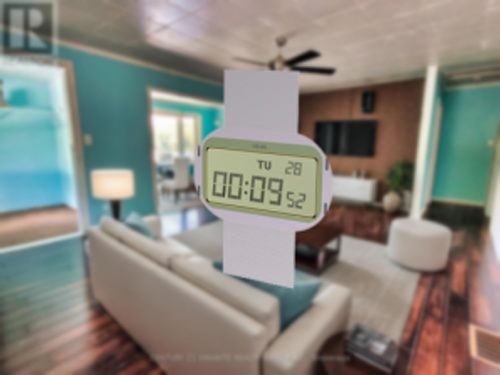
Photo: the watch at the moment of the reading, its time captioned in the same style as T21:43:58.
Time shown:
T00:09:52
